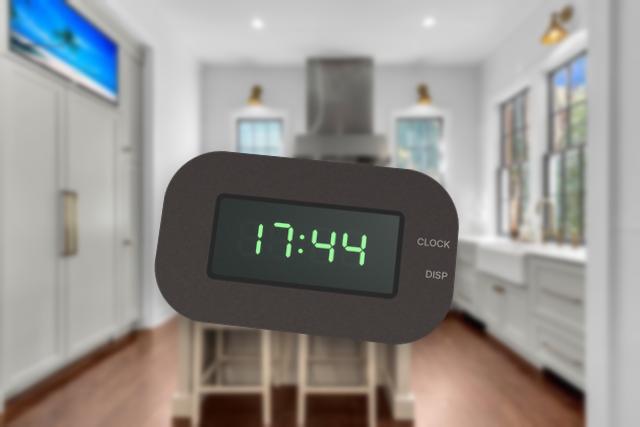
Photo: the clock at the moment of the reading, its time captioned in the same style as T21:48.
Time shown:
T17:44
